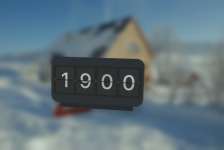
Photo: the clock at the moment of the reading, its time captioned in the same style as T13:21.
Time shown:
T19:00
